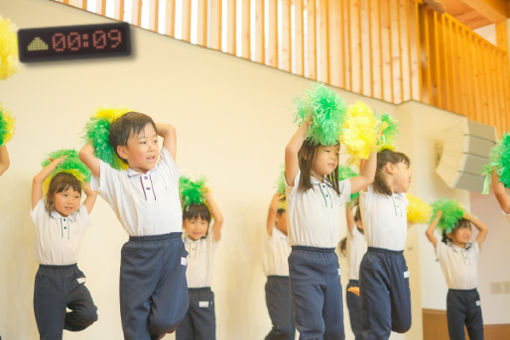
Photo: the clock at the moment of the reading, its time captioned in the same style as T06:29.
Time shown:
T00:09
